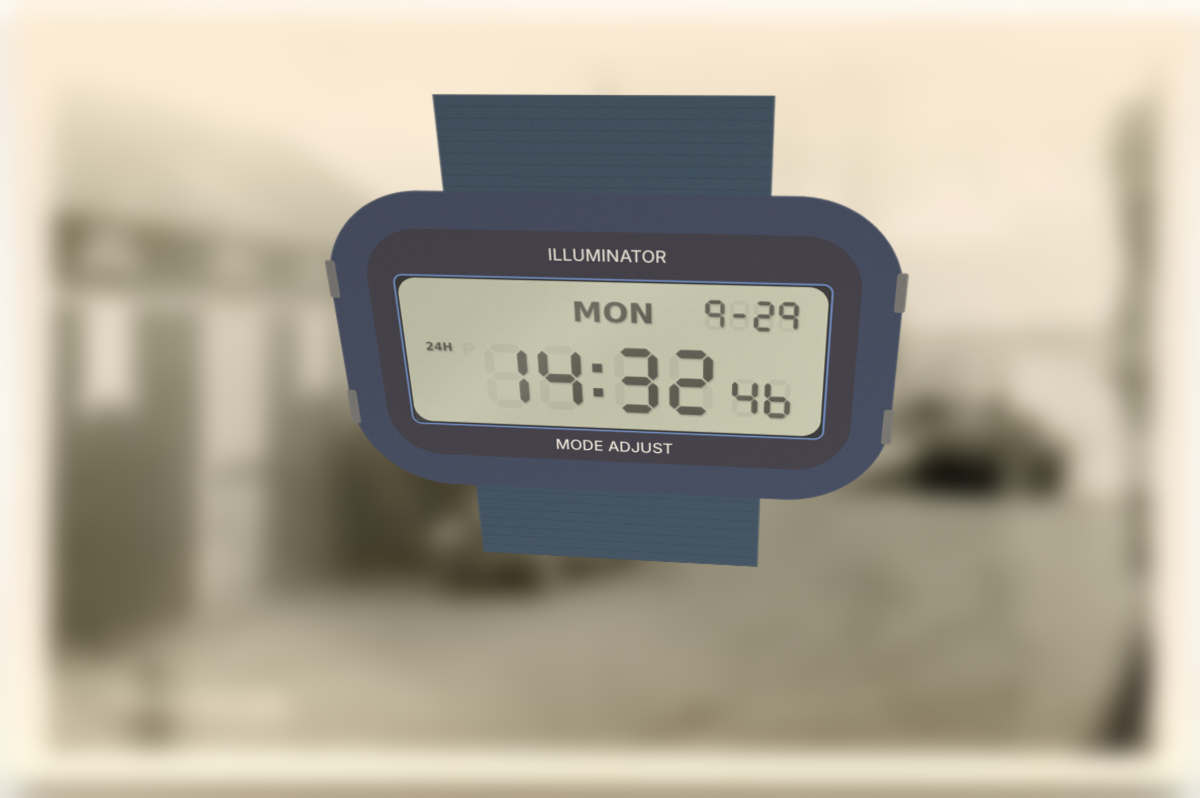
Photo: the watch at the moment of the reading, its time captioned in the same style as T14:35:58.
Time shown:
T14:32:46
